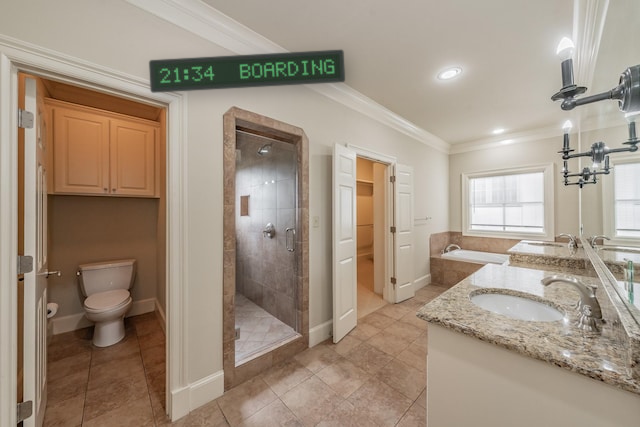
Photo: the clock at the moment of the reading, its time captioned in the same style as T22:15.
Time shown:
T21:34
